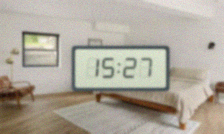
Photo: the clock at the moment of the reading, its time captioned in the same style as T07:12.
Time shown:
T15:27
